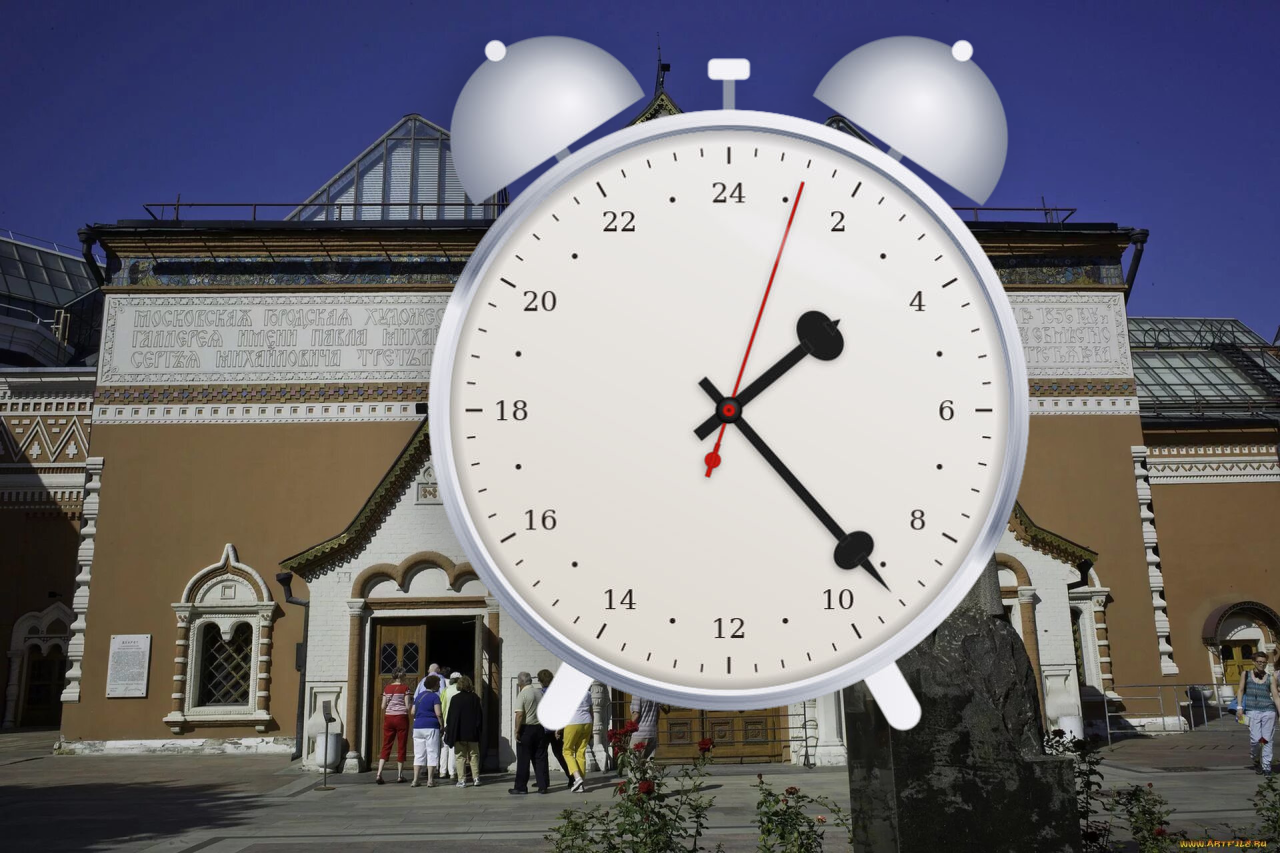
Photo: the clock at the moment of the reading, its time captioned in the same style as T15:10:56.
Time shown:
T03:23:03
